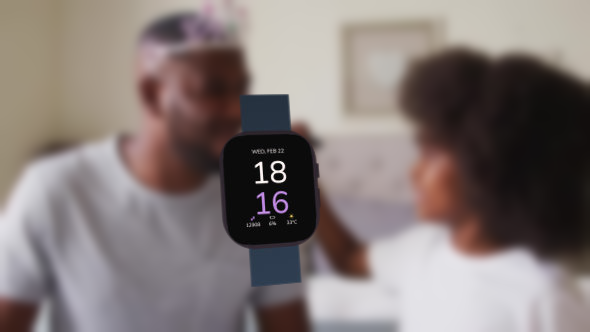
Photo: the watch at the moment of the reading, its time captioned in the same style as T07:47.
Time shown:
T18:16
